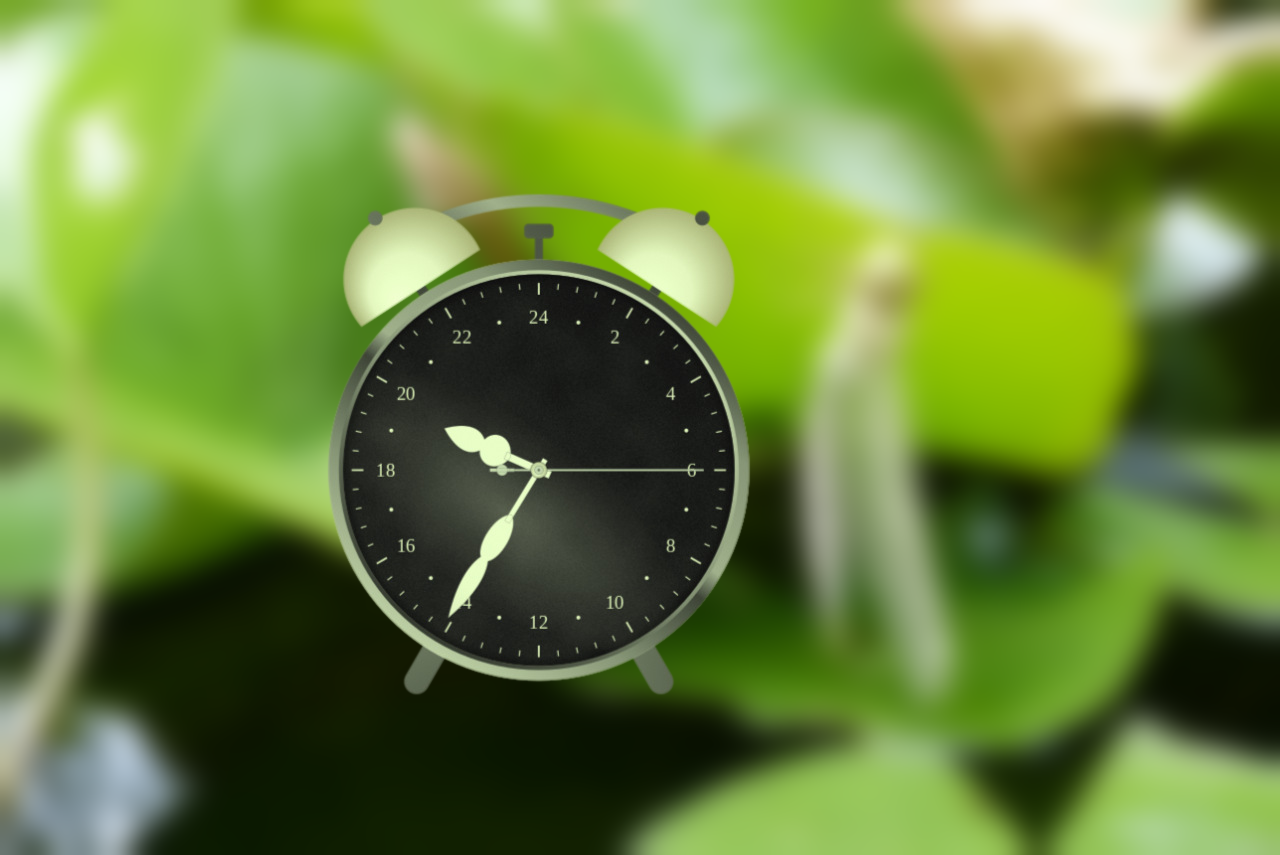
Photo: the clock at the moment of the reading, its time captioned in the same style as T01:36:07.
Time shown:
T19:35:15
